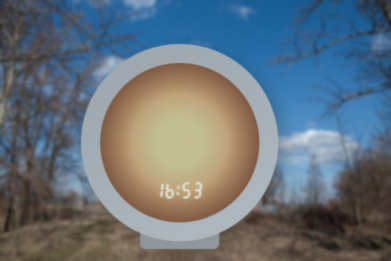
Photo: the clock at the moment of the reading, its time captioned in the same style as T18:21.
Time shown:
T16:53
